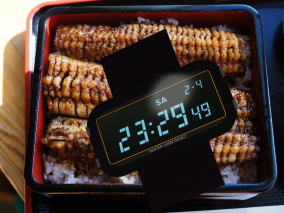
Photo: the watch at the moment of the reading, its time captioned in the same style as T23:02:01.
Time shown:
T23:29:49
